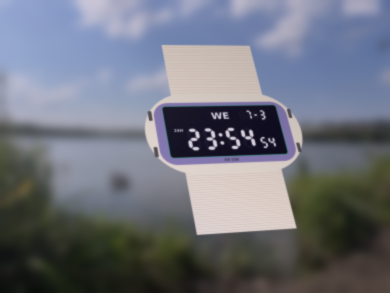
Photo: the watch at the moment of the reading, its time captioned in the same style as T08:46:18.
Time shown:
T23:54:54
